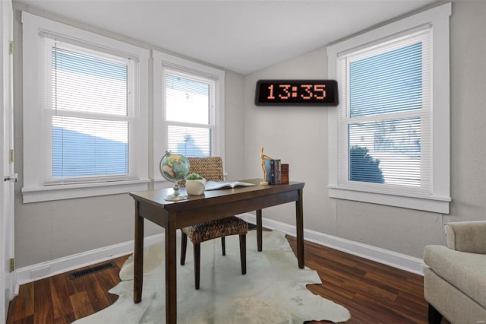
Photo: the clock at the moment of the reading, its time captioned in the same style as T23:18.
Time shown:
T13:35
